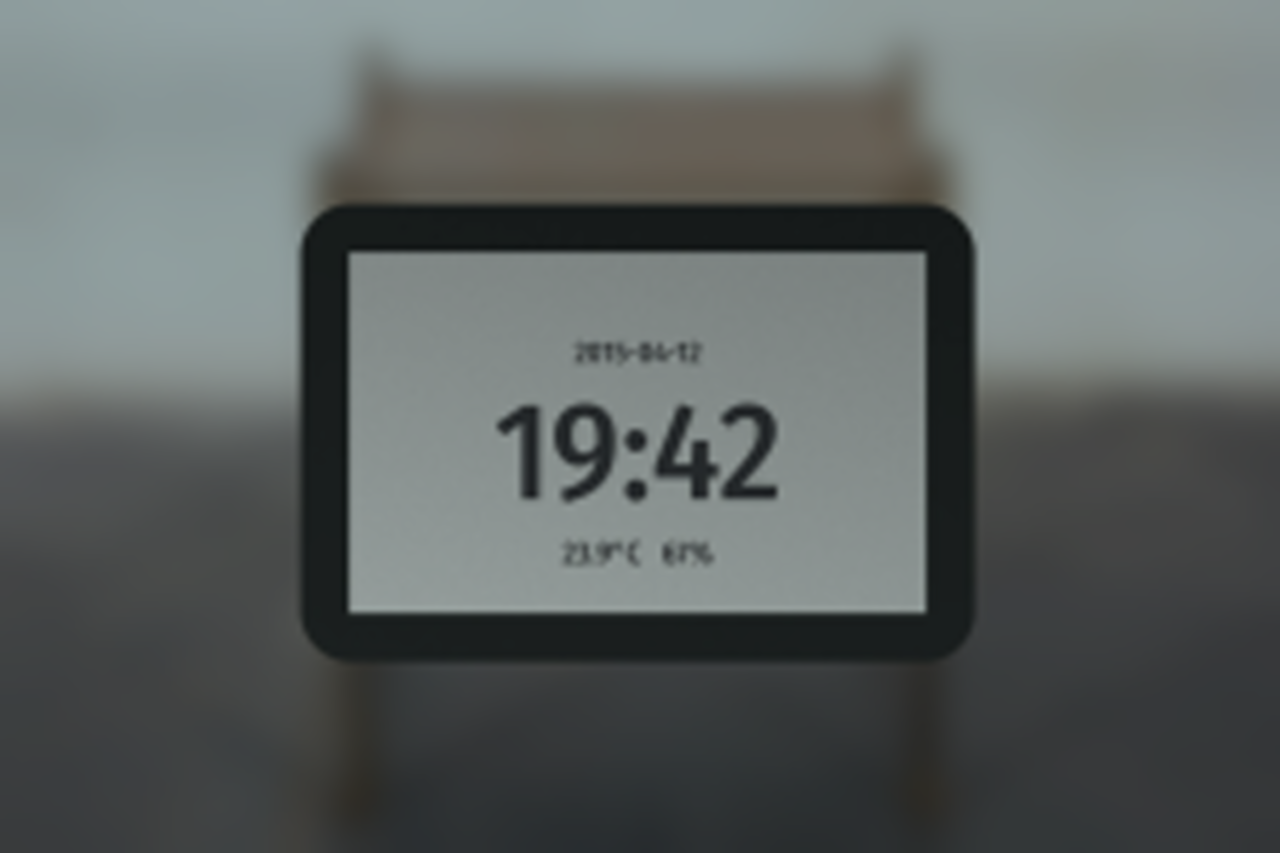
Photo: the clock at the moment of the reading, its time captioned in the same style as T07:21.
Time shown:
T19:42
